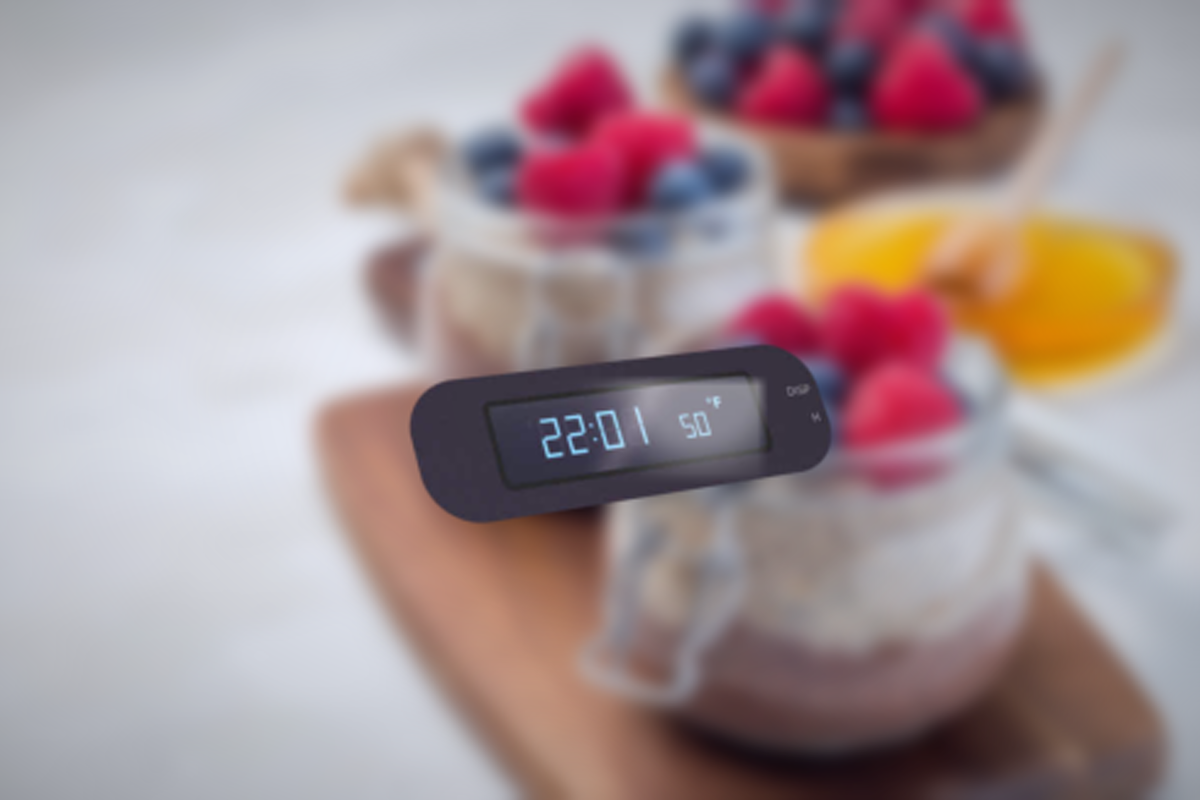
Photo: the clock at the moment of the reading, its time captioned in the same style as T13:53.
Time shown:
T22:01
